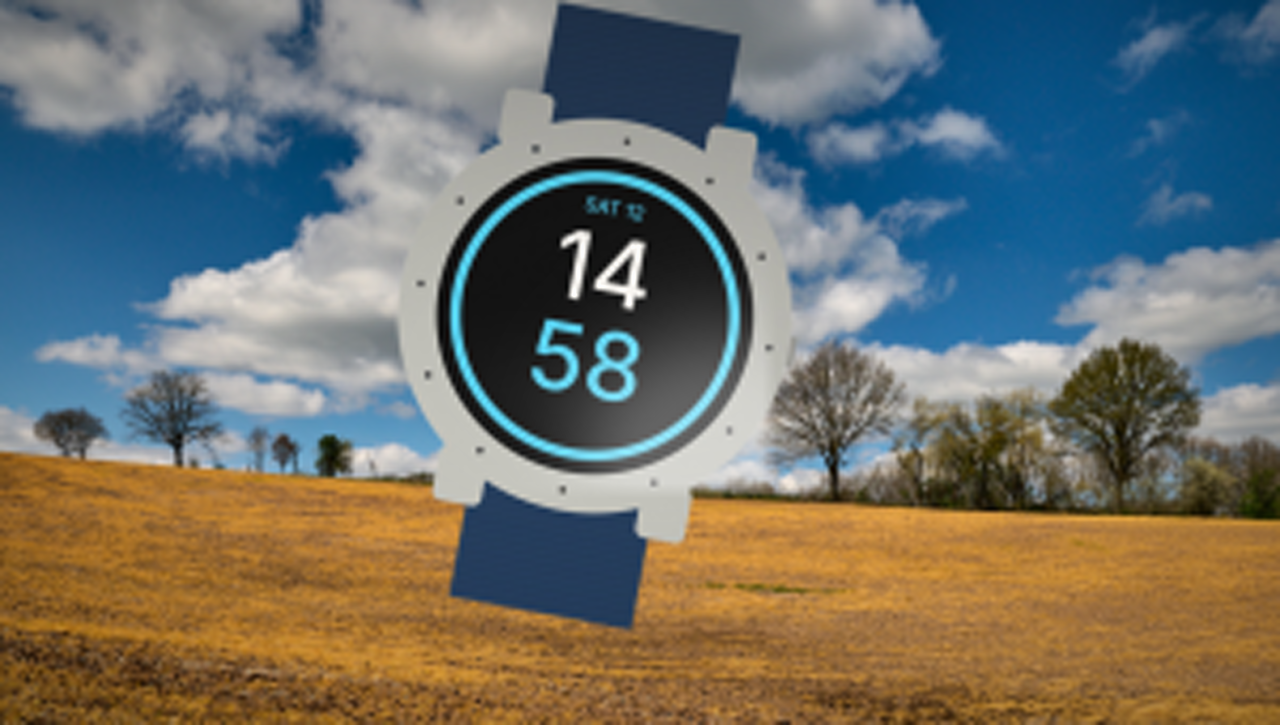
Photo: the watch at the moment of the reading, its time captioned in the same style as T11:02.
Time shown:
T14:58
